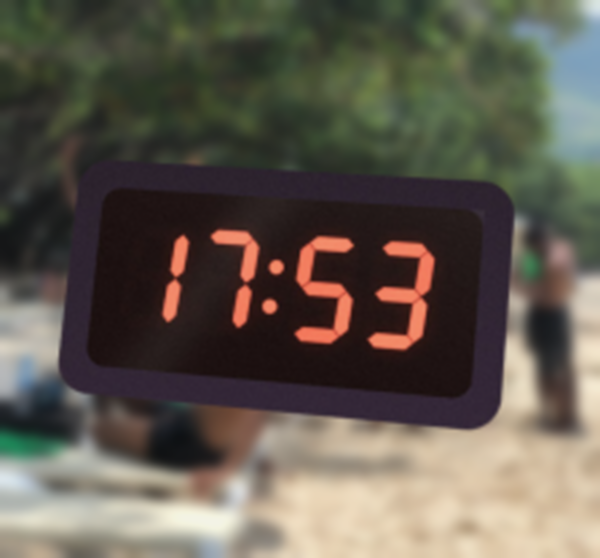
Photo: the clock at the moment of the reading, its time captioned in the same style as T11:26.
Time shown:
T17:53
